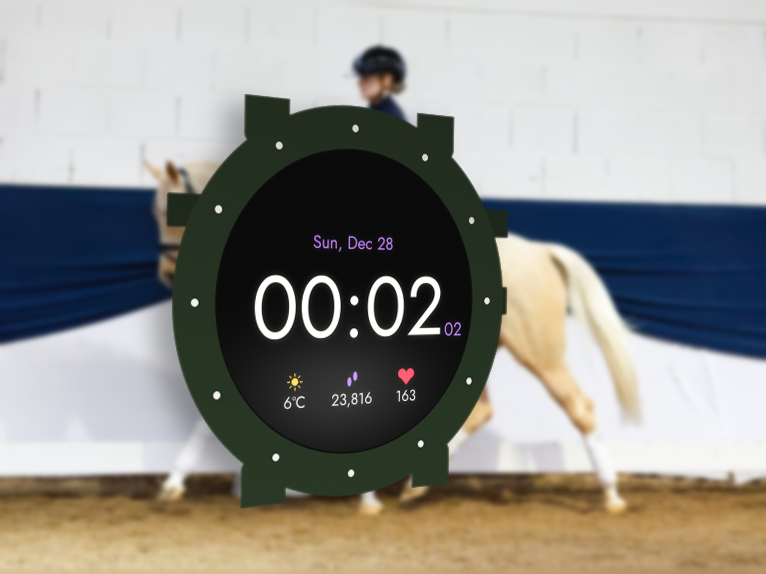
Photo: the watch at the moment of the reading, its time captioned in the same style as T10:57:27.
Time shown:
T00:02:02
